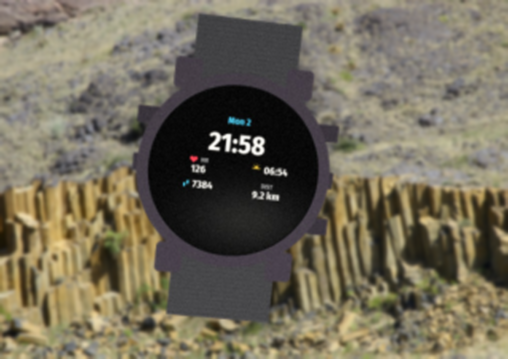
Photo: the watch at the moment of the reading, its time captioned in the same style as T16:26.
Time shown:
T21:58
